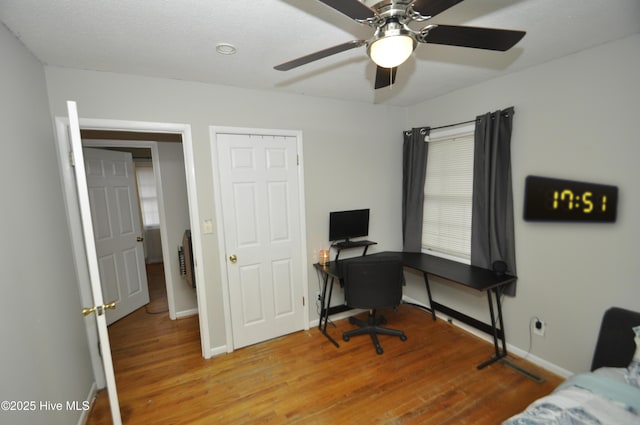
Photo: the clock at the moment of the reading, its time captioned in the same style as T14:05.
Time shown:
T17:51
